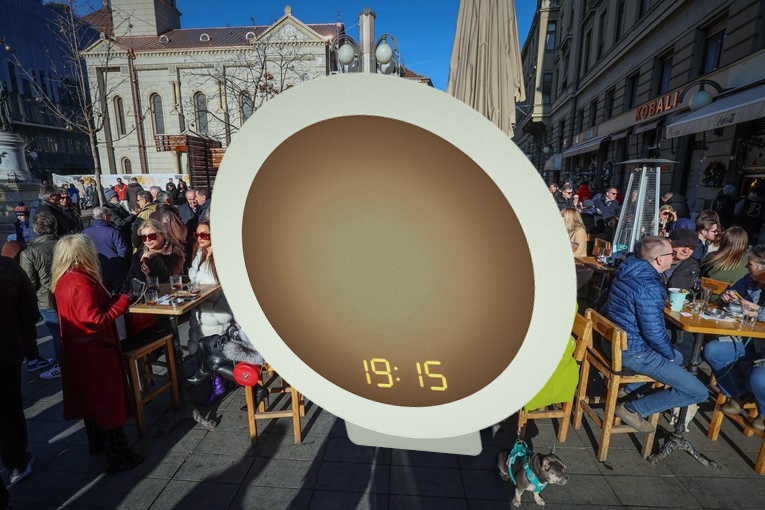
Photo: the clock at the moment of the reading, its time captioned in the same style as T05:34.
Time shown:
T19:15
